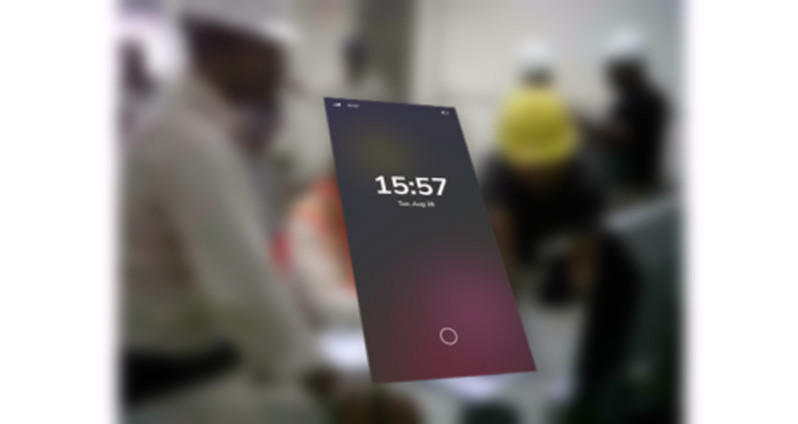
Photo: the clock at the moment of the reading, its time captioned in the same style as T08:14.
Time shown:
T15:57
